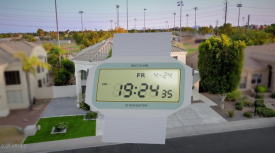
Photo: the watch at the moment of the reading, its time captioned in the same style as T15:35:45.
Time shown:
T19:24:35
